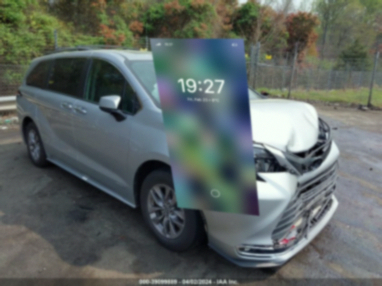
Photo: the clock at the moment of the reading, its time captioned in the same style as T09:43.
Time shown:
T19:27
